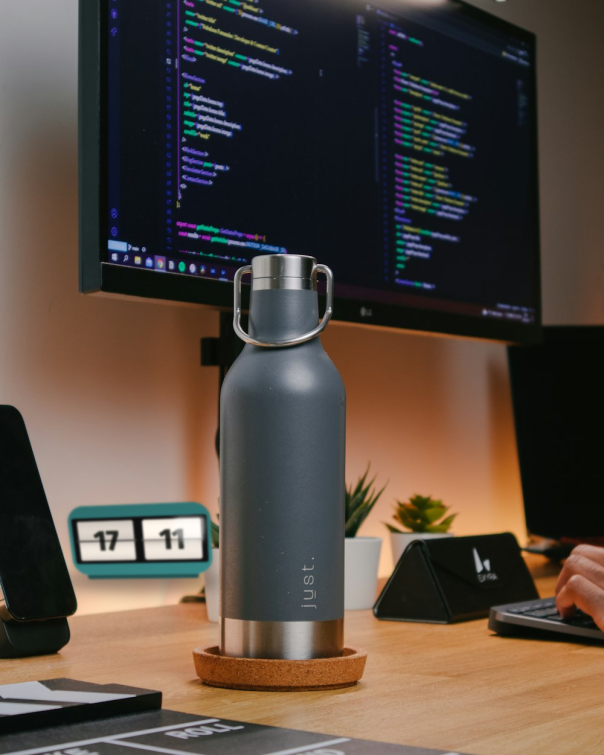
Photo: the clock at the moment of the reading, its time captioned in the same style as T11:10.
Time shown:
T17:11
